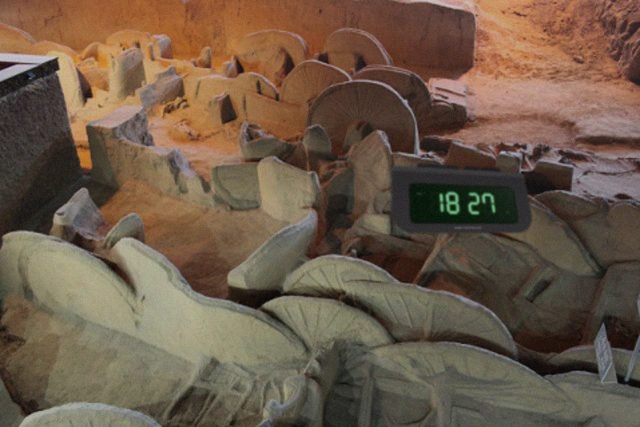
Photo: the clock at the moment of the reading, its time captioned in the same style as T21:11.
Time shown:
T18:27
